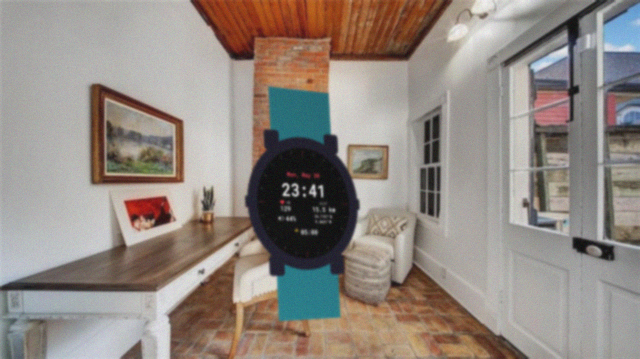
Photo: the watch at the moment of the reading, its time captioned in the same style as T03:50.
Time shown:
T23:41
